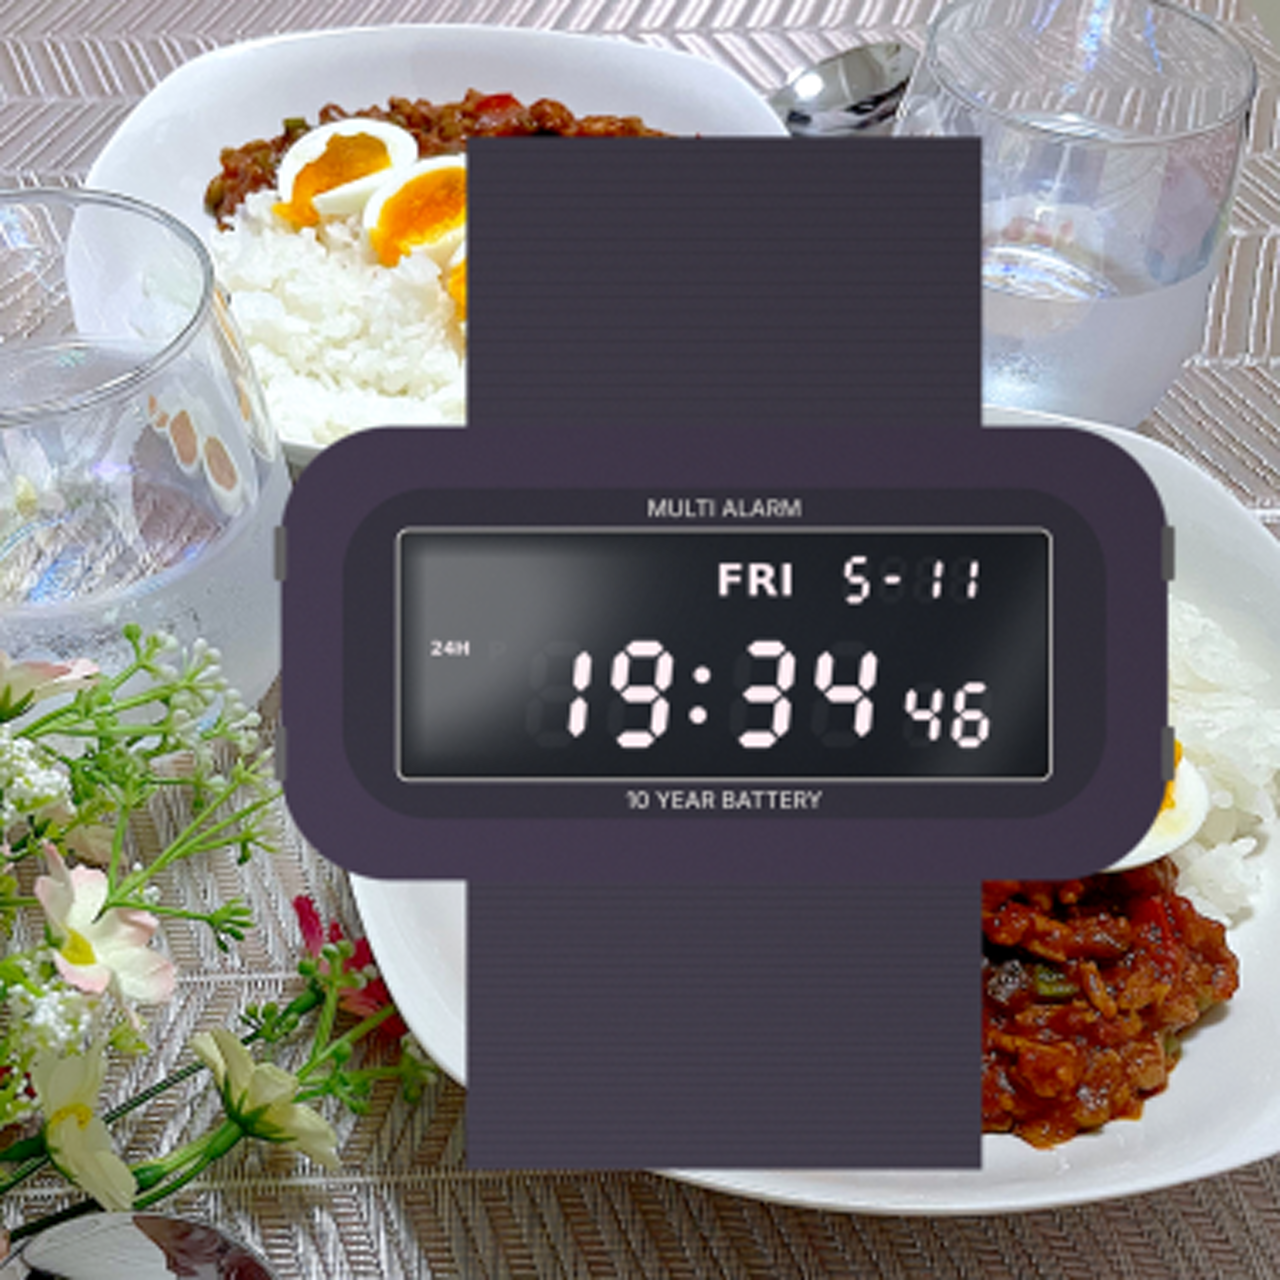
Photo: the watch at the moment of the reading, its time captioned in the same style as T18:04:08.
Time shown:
T19:34:46
